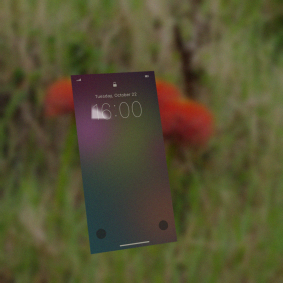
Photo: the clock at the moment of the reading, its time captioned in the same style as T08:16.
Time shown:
T16:00
